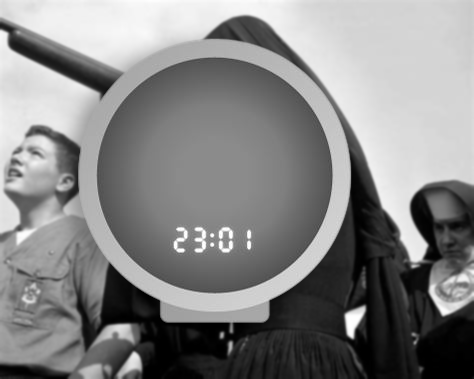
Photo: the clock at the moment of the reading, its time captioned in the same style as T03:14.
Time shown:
T23:01
